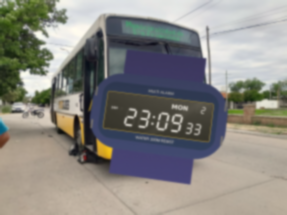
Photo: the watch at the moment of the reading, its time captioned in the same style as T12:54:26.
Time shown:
T23:09:33
